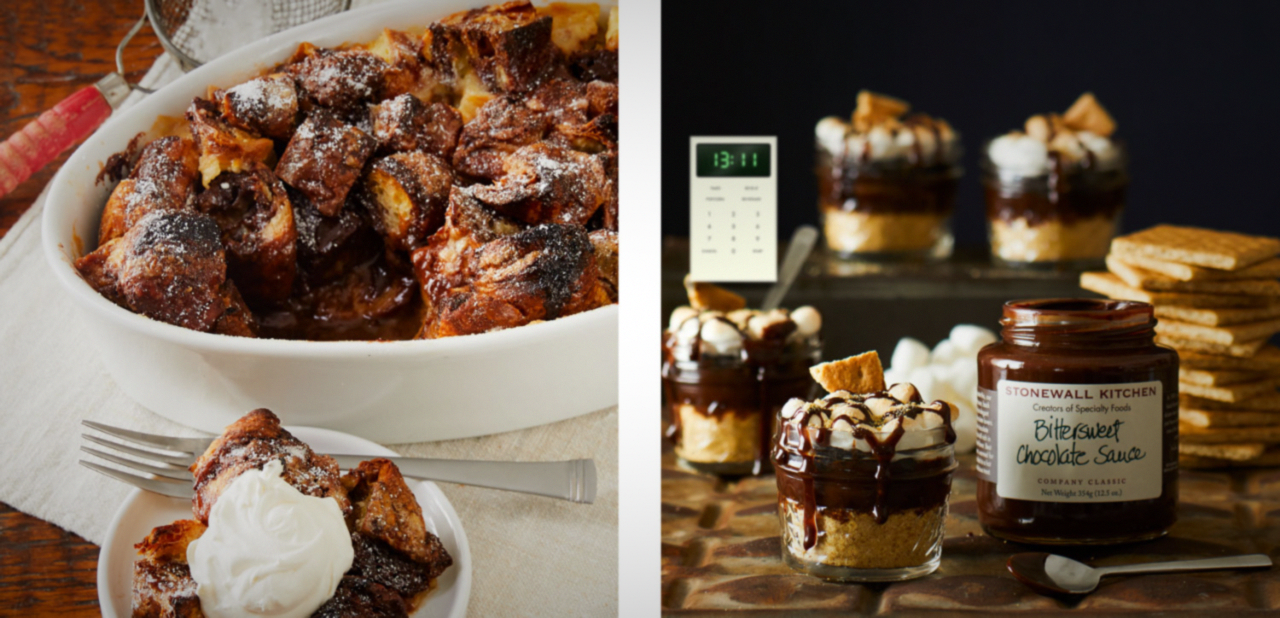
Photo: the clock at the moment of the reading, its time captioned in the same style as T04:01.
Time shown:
T13:11
